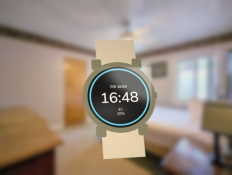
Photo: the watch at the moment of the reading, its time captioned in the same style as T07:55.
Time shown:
T16:48
